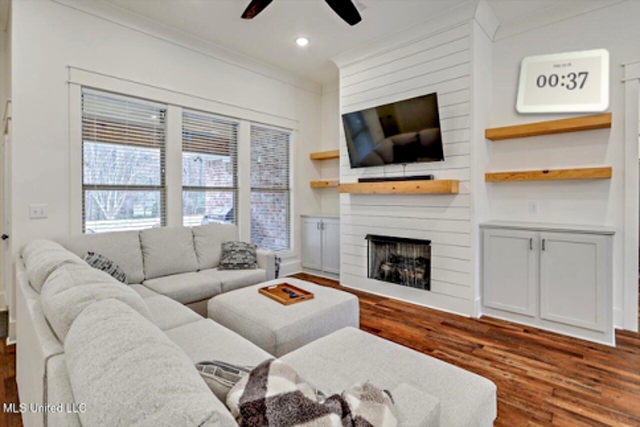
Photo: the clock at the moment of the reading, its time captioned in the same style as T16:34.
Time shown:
T00:37
